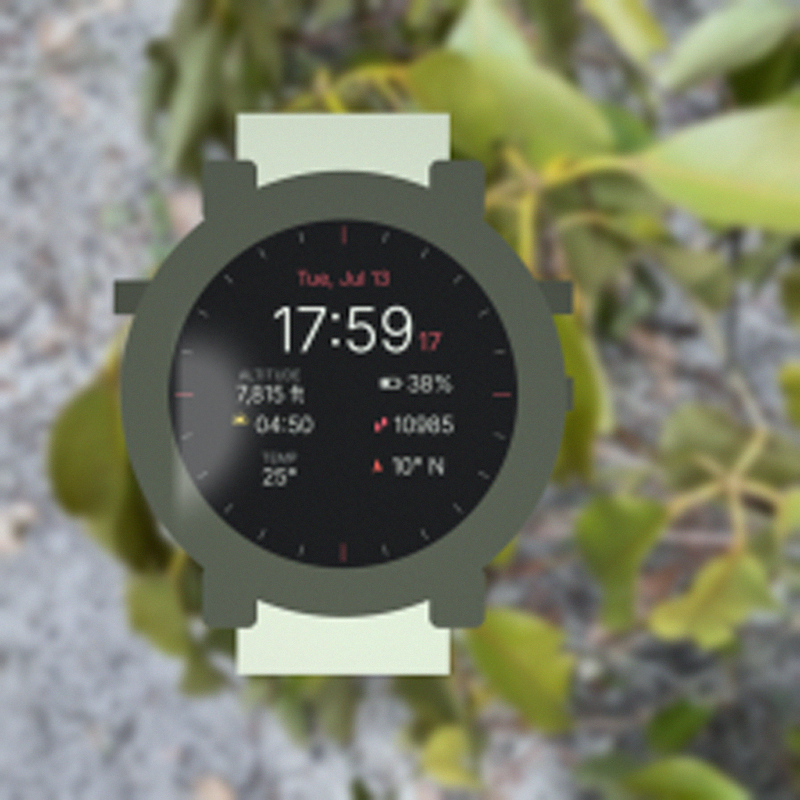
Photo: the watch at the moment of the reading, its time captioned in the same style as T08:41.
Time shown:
T17:59
